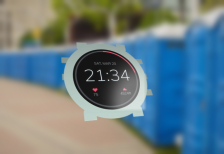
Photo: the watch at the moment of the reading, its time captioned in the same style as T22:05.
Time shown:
T21:34
